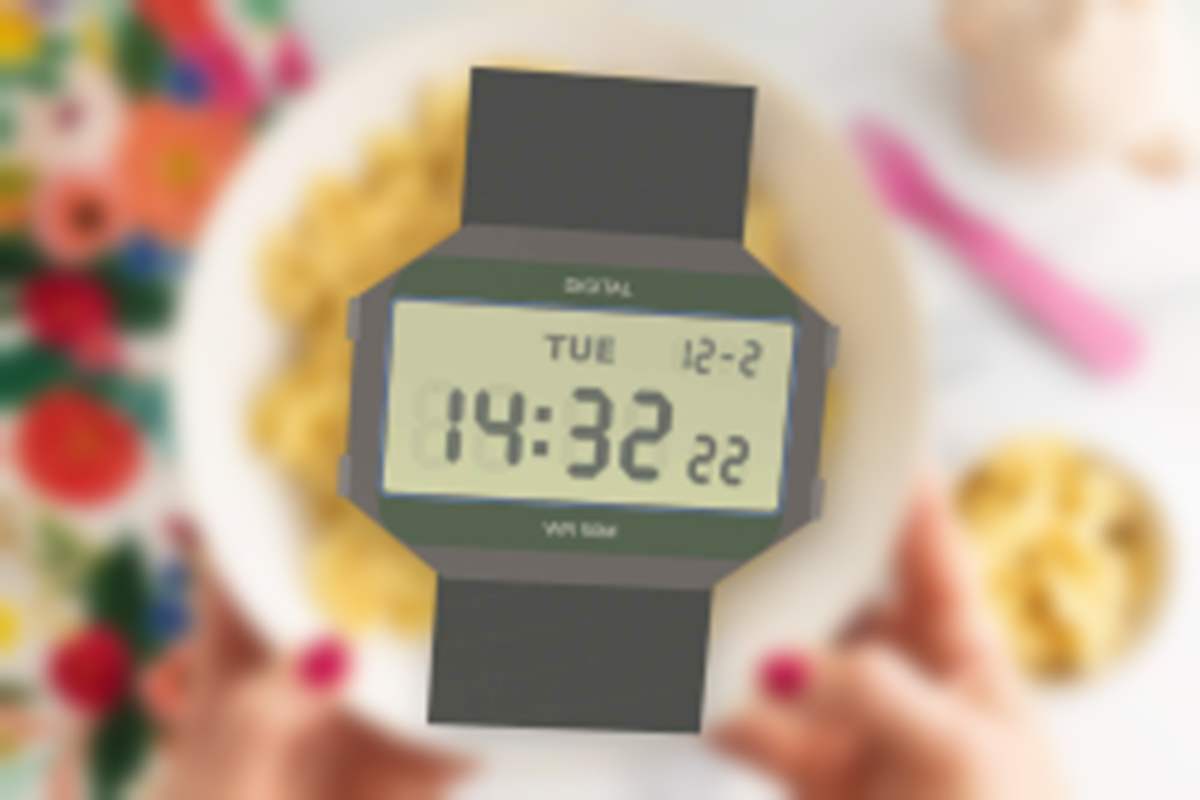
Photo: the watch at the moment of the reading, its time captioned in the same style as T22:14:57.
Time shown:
T14:32:22
